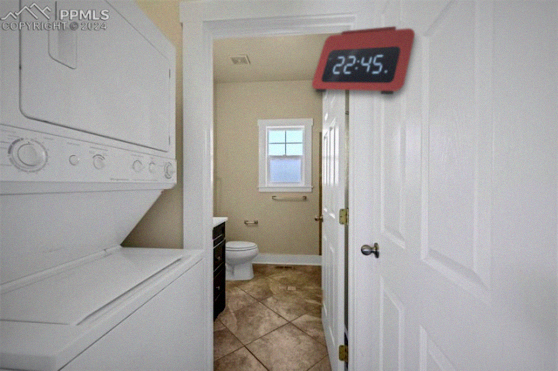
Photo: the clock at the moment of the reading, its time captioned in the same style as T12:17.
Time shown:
T22:45
